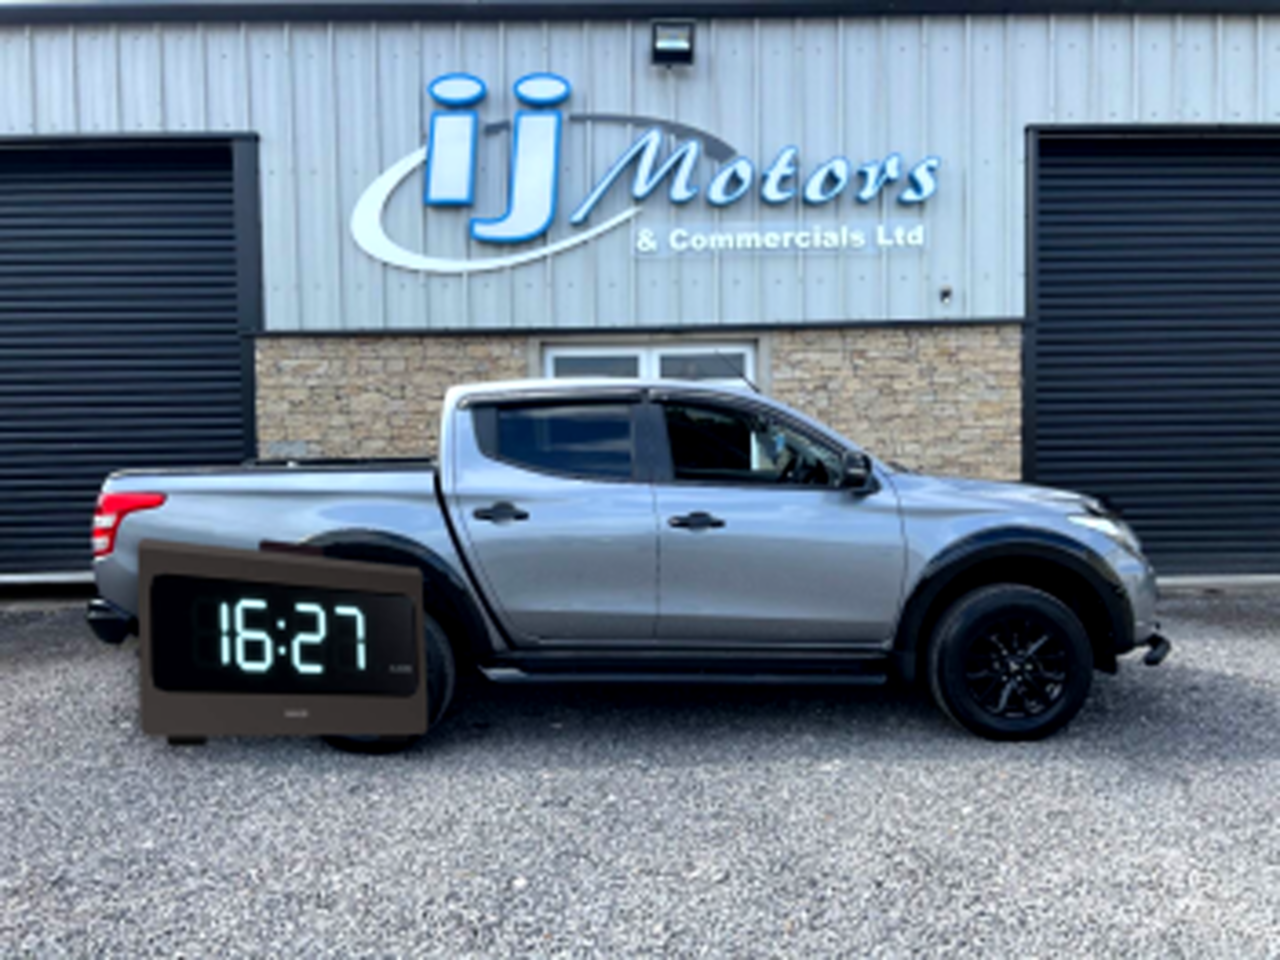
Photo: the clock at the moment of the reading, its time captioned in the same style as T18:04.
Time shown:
T16:27
